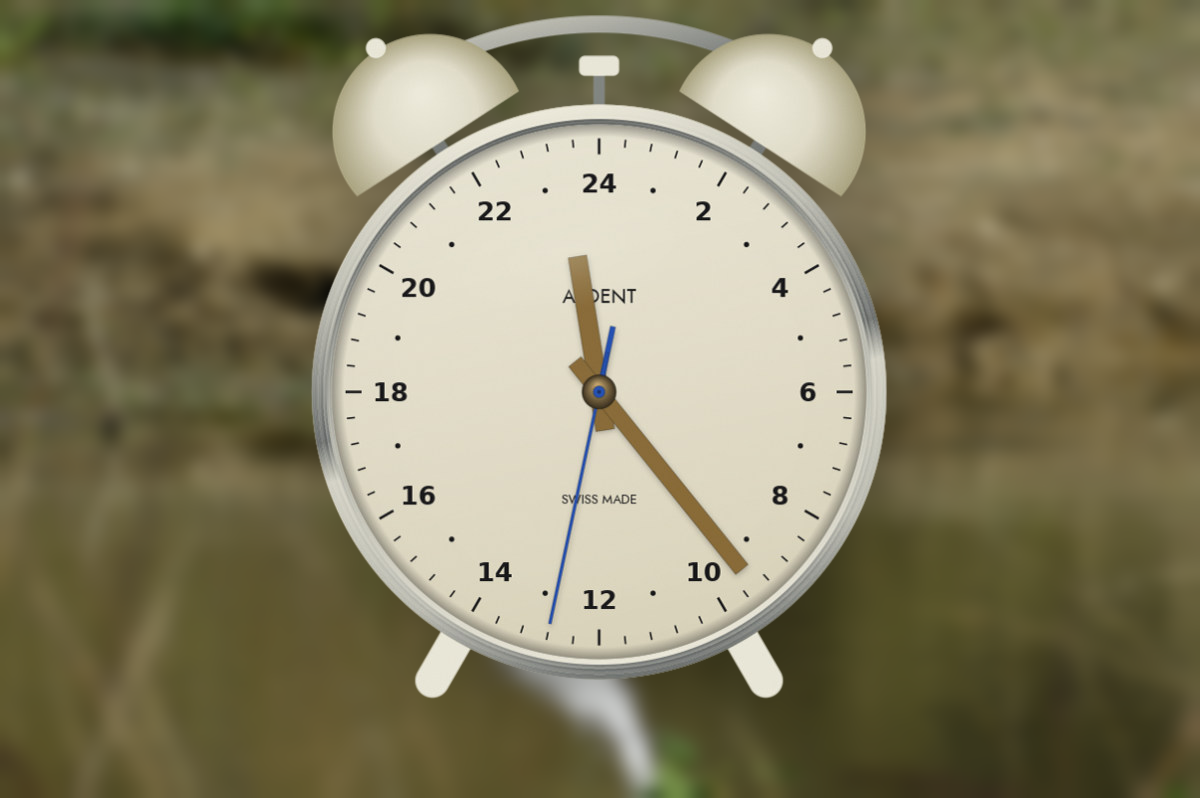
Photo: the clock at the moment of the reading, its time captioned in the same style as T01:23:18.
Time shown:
T23:23:32
